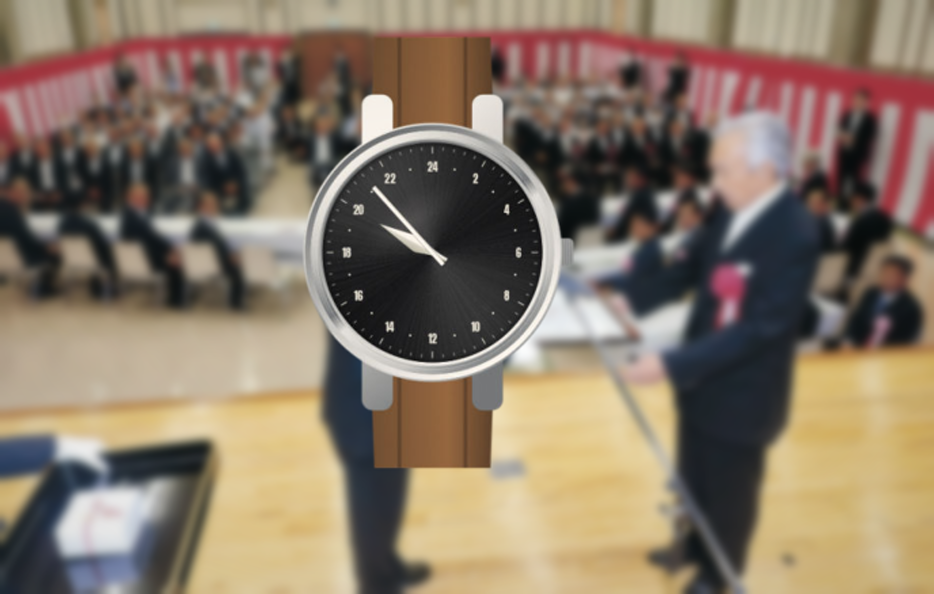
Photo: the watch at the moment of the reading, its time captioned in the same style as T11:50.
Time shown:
T19:53
